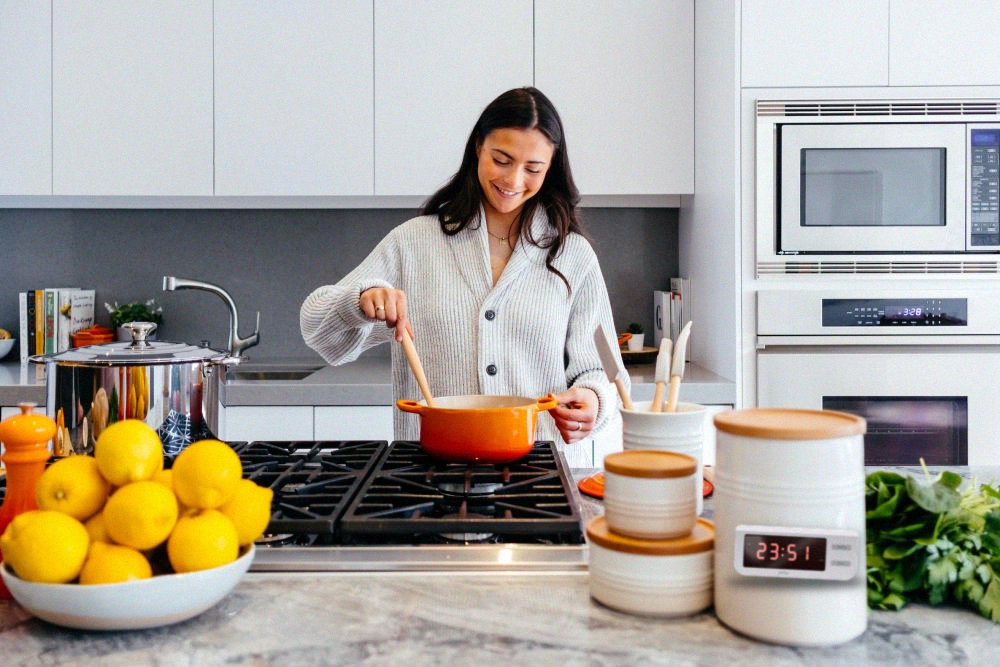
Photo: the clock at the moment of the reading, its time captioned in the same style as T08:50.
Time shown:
T23:51
